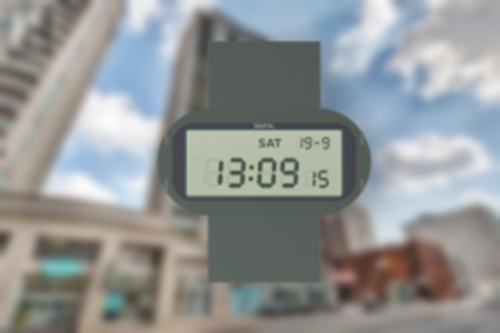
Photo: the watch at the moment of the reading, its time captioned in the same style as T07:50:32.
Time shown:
T13:09:15
